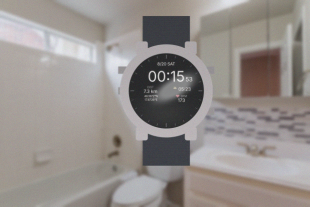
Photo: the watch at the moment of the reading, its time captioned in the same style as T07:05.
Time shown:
T00:15
